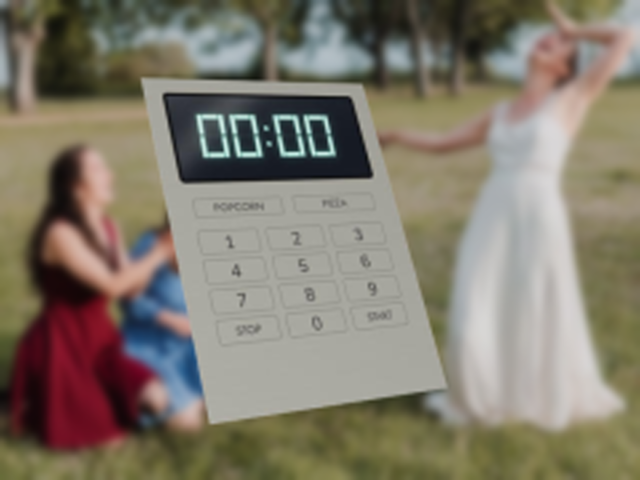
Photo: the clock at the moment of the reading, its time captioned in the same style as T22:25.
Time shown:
T00:00
